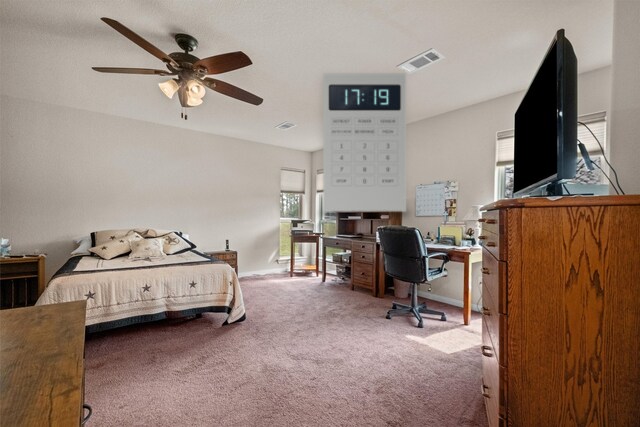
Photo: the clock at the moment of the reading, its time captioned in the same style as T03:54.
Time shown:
T17:19
